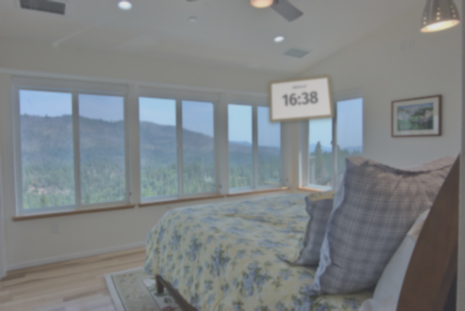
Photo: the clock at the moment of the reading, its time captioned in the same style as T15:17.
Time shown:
T16:38
